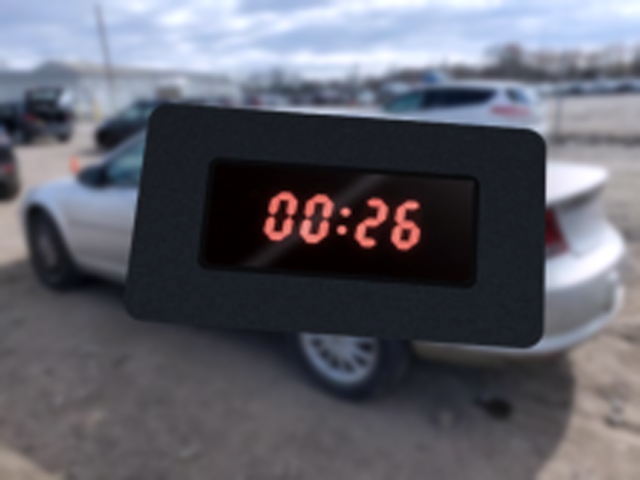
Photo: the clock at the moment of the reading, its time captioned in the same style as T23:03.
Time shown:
T00:26
